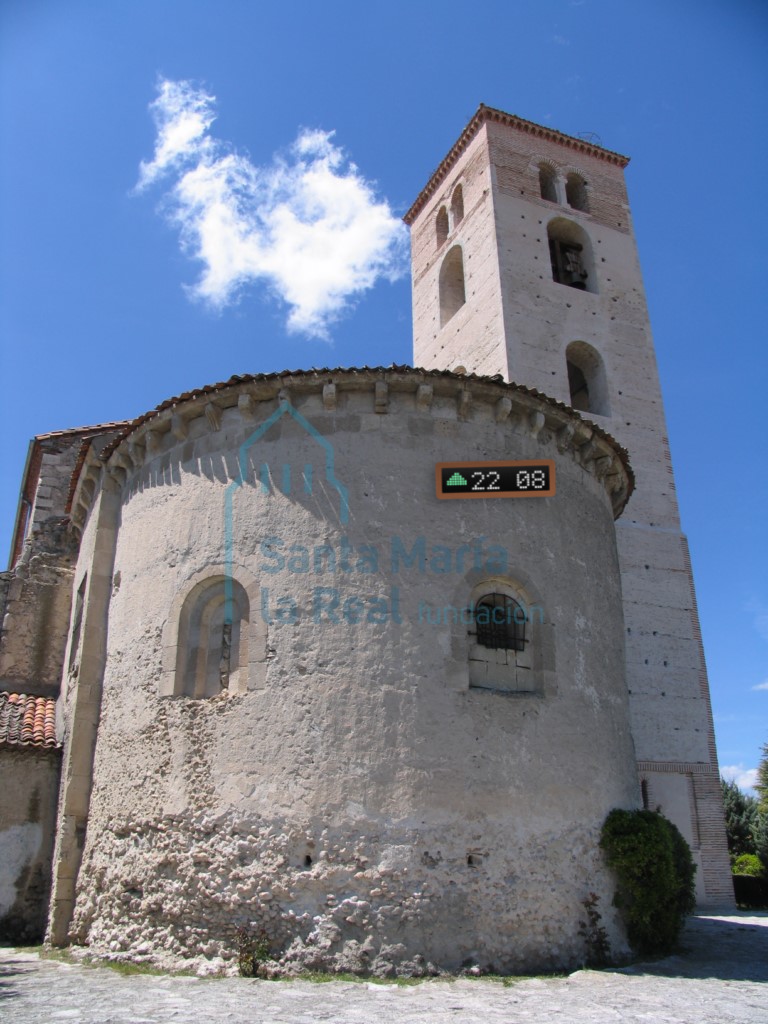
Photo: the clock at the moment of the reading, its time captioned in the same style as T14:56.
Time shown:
T22:08
